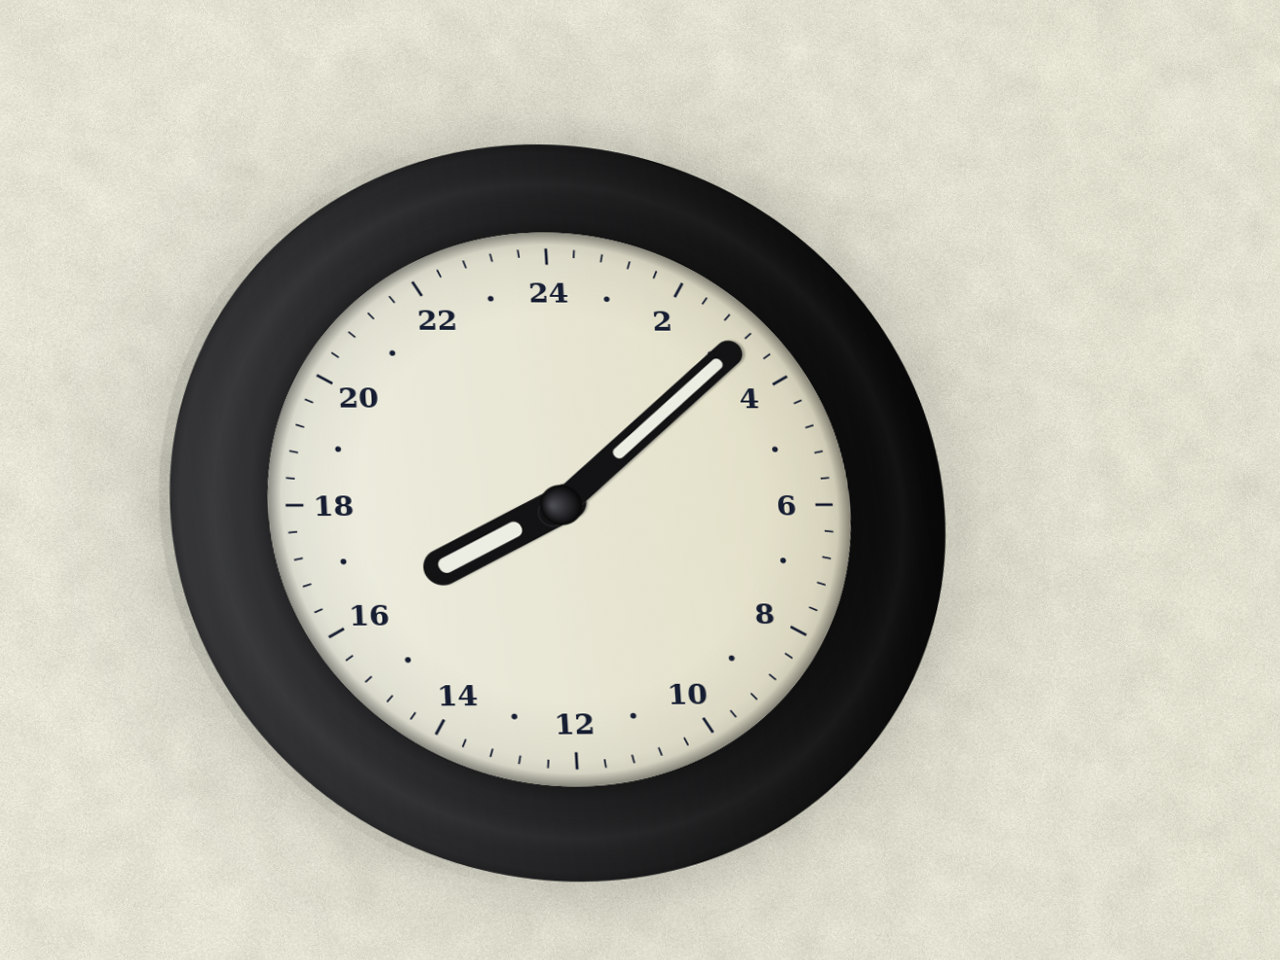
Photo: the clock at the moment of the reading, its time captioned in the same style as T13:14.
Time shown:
T16:08
